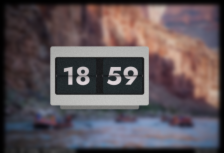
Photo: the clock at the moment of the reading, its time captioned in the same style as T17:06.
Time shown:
T18:59
